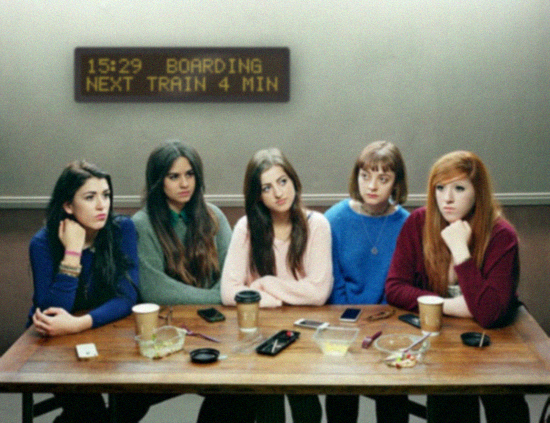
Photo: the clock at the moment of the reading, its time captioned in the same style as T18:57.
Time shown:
T15:29
